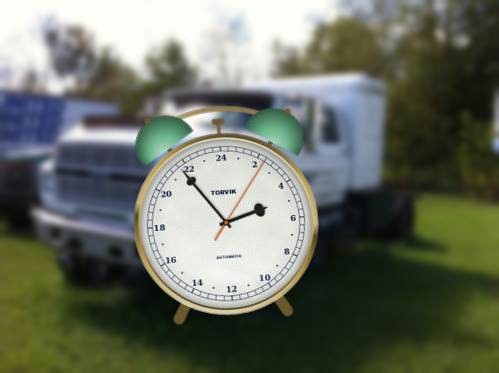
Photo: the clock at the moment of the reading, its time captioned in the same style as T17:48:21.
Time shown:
T04:54:06
